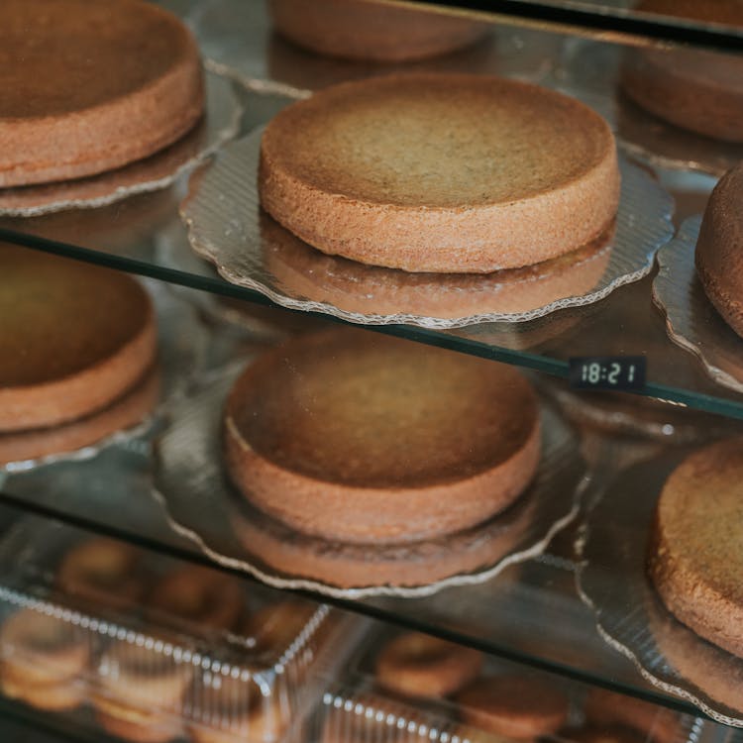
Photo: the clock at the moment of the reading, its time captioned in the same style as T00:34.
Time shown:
T18:21
